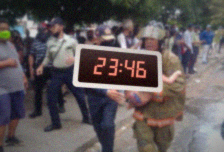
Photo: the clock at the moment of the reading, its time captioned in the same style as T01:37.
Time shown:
T23:46
